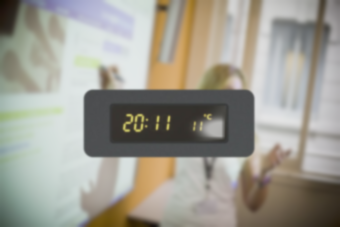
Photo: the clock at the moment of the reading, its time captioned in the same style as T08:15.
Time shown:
T20:11
